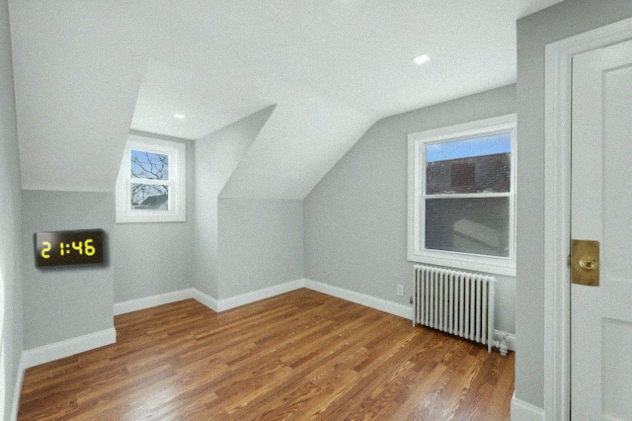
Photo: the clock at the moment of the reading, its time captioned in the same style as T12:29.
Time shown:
T21:46
